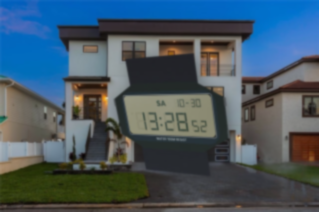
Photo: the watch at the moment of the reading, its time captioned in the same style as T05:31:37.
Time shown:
T13:28:52
